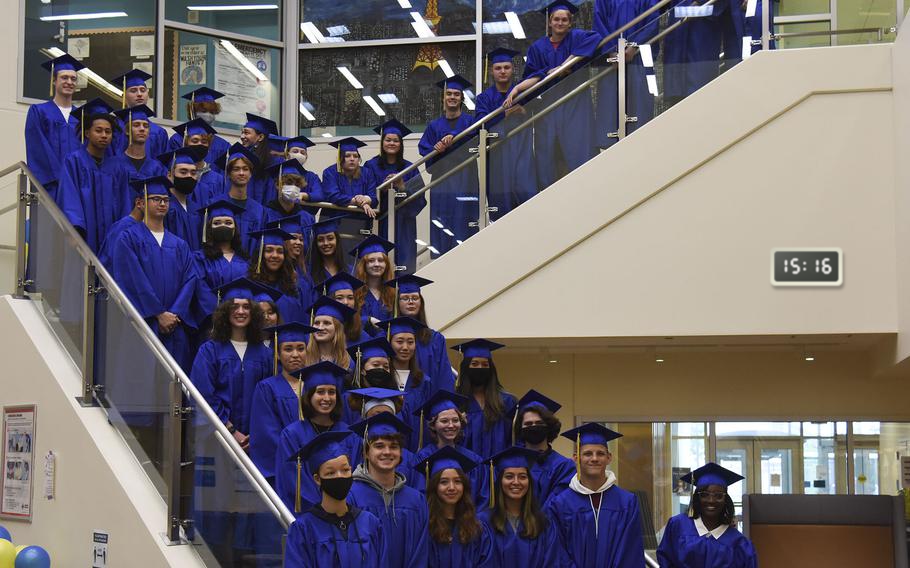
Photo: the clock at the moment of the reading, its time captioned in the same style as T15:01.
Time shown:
T15:16
